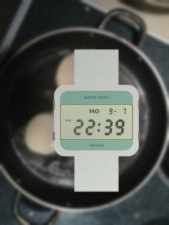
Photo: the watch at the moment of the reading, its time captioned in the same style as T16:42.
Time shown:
T22:39
